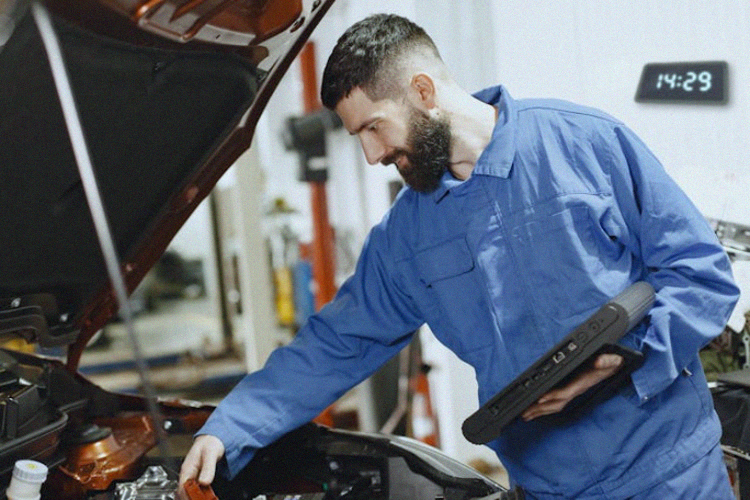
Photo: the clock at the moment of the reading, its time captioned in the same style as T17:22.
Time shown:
T14:29
